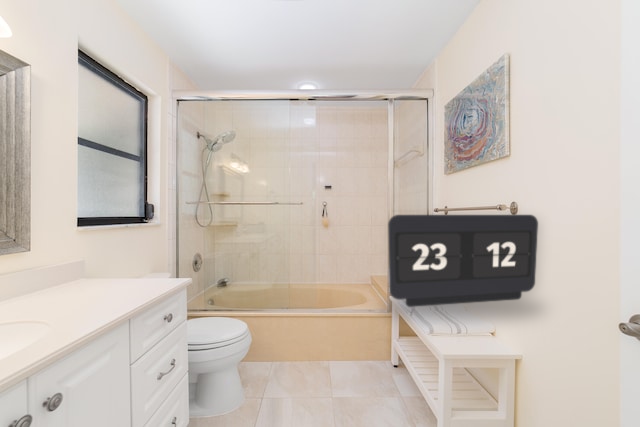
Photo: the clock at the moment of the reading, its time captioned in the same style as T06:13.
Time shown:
T23:12
